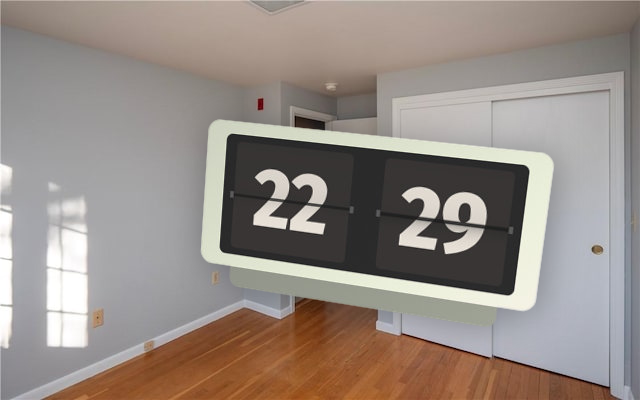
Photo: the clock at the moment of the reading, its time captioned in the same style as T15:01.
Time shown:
T22:29
